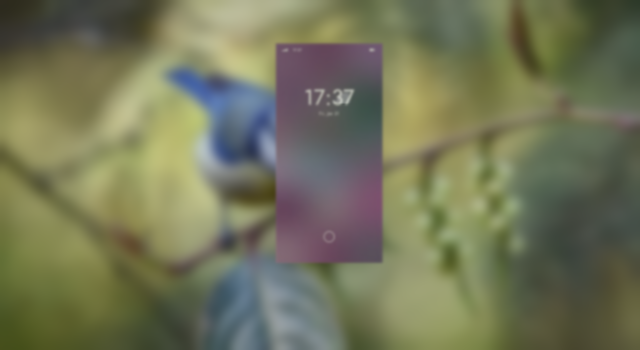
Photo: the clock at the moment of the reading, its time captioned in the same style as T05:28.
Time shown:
T17:37
